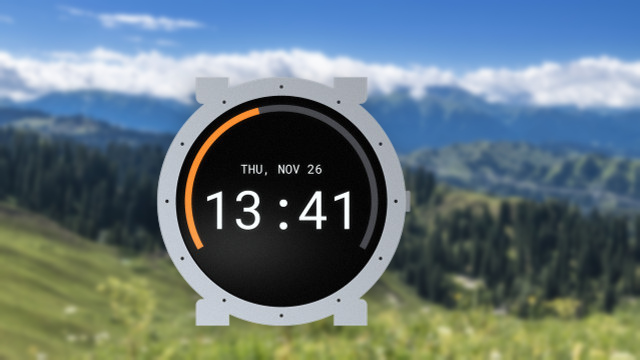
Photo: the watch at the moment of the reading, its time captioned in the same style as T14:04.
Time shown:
T13:41
